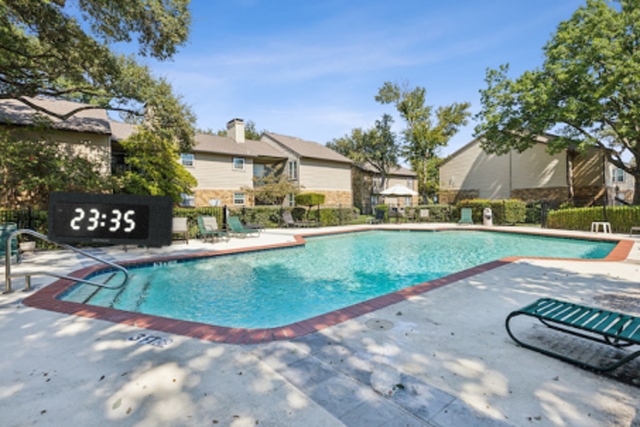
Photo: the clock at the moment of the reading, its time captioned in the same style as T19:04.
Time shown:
T23:35
